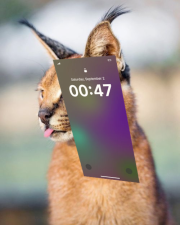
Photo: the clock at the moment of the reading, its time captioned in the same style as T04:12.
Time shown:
T00:47
